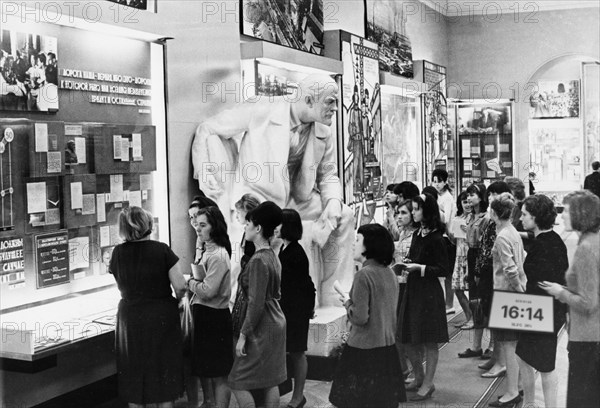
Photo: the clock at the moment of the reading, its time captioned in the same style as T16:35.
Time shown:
T16:14
